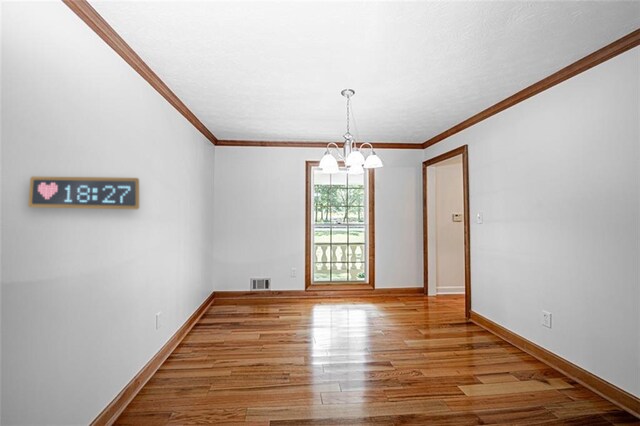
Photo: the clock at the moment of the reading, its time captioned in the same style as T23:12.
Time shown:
T18:27
